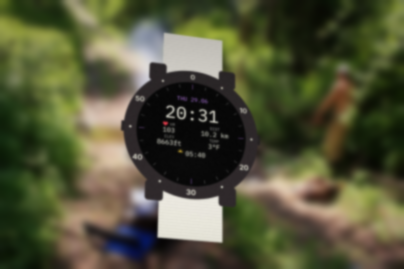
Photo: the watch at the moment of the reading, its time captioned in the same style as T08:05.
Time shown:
T20:31
